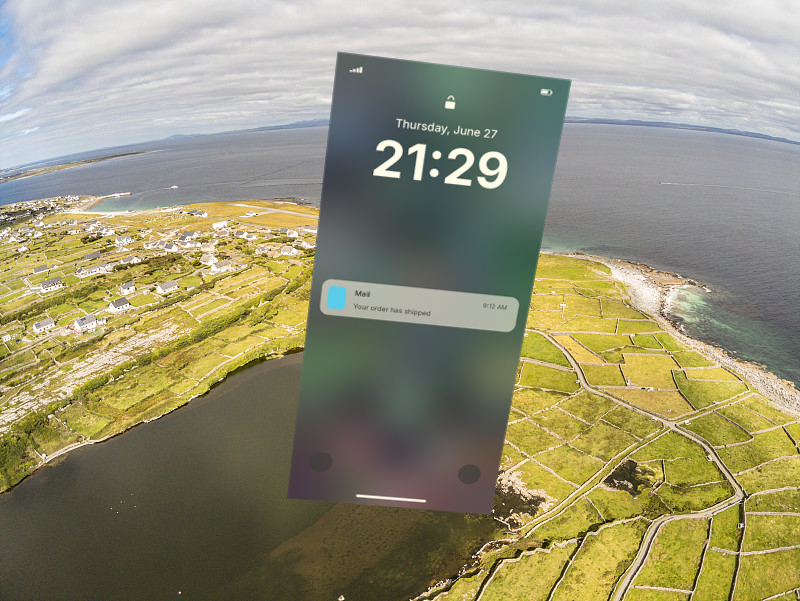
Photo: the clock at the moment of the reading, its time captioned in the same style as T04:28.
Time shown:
T21:29
